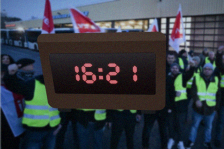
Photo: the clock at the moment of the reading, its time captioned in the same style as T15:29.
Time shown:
T16:21
